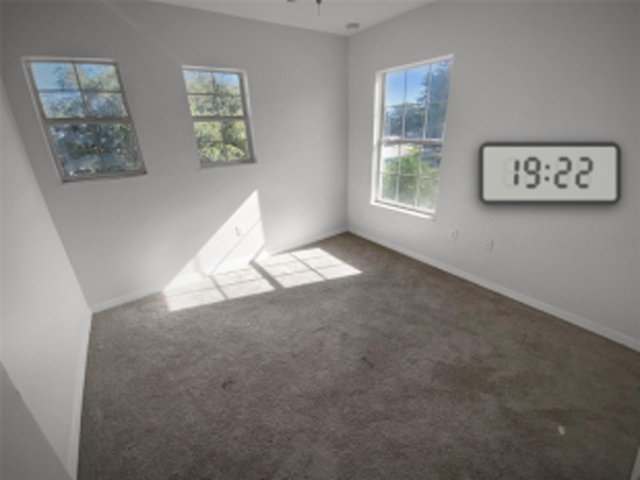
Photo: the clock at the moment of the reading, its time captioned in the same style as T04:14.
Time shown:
T19:22
